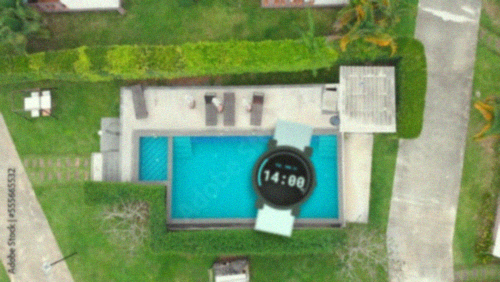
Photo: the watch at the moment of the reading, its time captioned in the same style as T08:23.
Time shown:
T14:00
